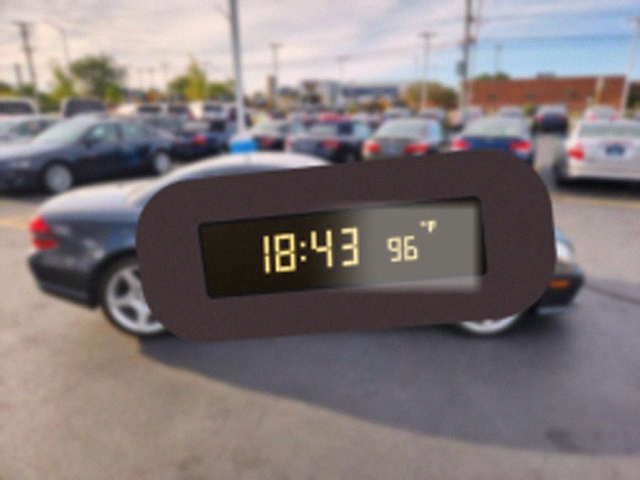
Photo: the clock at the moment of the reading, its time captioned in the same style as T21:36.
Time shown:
T18:43
